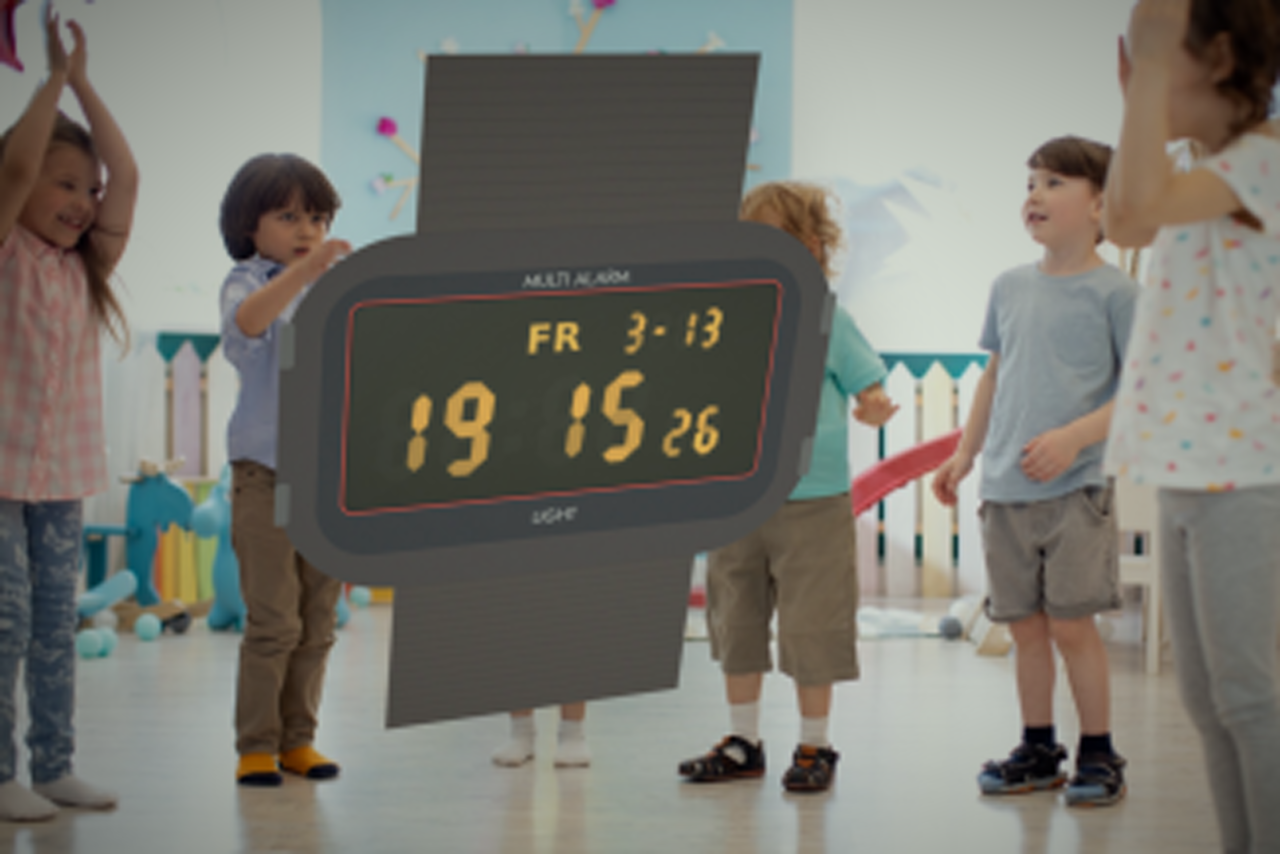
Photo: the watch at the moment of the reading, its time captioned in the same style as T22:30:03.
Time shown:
T19:15:26
